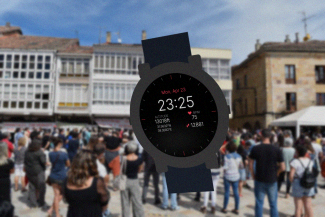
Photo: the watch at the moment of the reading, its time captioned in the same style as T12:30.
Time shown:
T23:25
